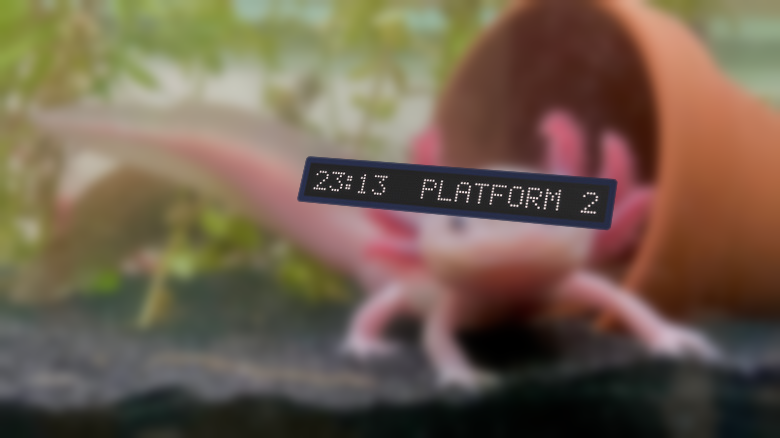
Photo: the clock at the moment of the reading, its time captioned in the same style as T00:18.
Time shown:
T23:13
